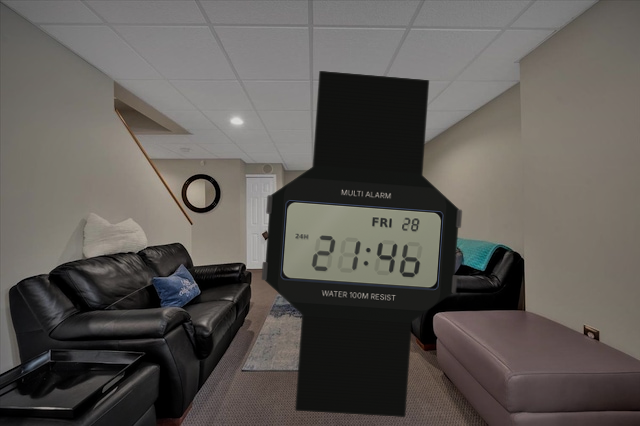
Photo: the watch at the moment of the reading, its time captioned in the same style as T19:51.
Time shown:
T21:46
